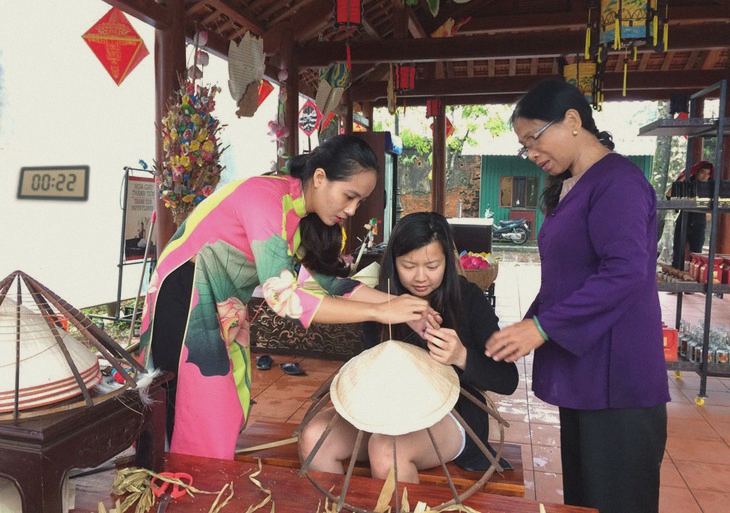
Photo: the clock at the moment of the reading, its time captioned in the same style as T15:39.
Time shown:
T00:22
